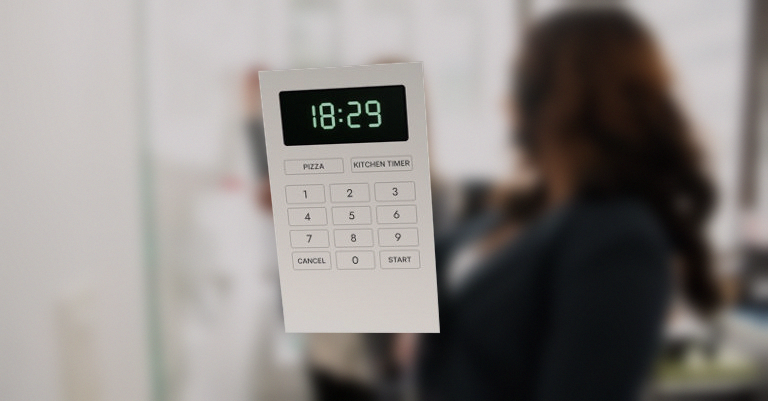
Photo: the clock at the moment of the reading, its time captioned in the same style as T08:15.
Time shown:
T18:29
